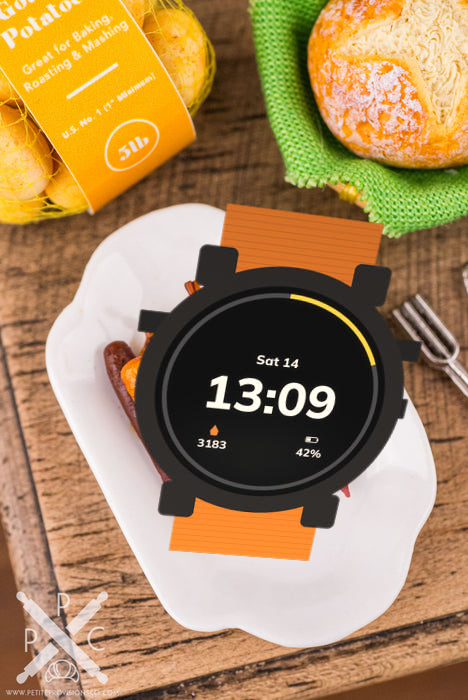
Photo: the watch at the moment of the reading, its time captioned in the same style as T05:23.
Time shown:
T13:09
